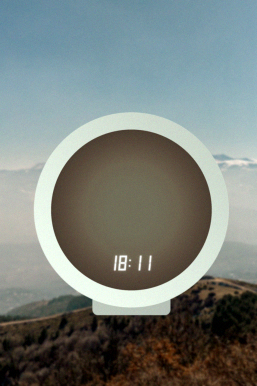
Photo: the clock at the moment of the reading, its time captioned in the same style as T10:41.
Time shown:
T18:11
